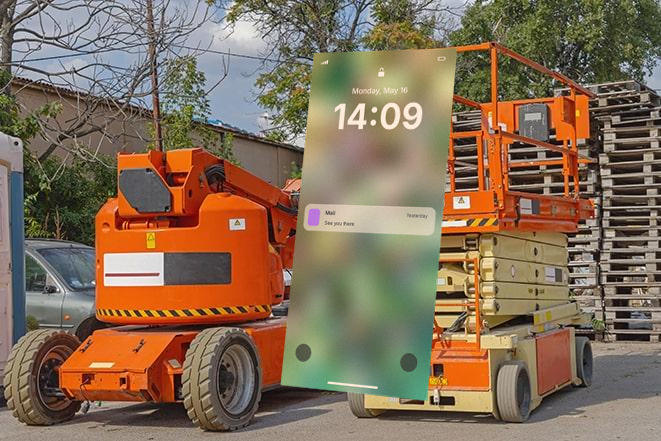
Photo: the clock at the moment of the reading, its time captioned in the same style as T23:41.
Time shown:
T14:09
